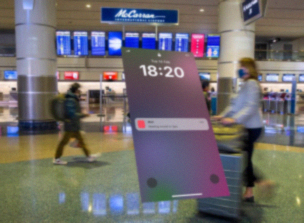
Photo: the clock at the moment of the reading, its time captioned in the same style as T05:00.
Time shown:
T18:20
